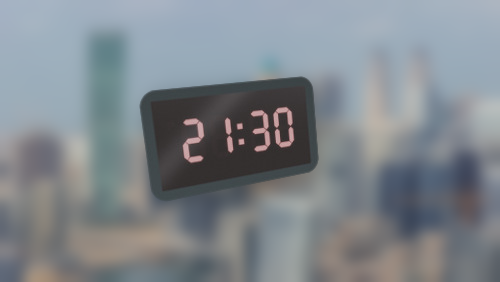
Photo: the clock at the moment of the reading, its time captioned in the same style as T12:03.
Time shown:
T21:30
